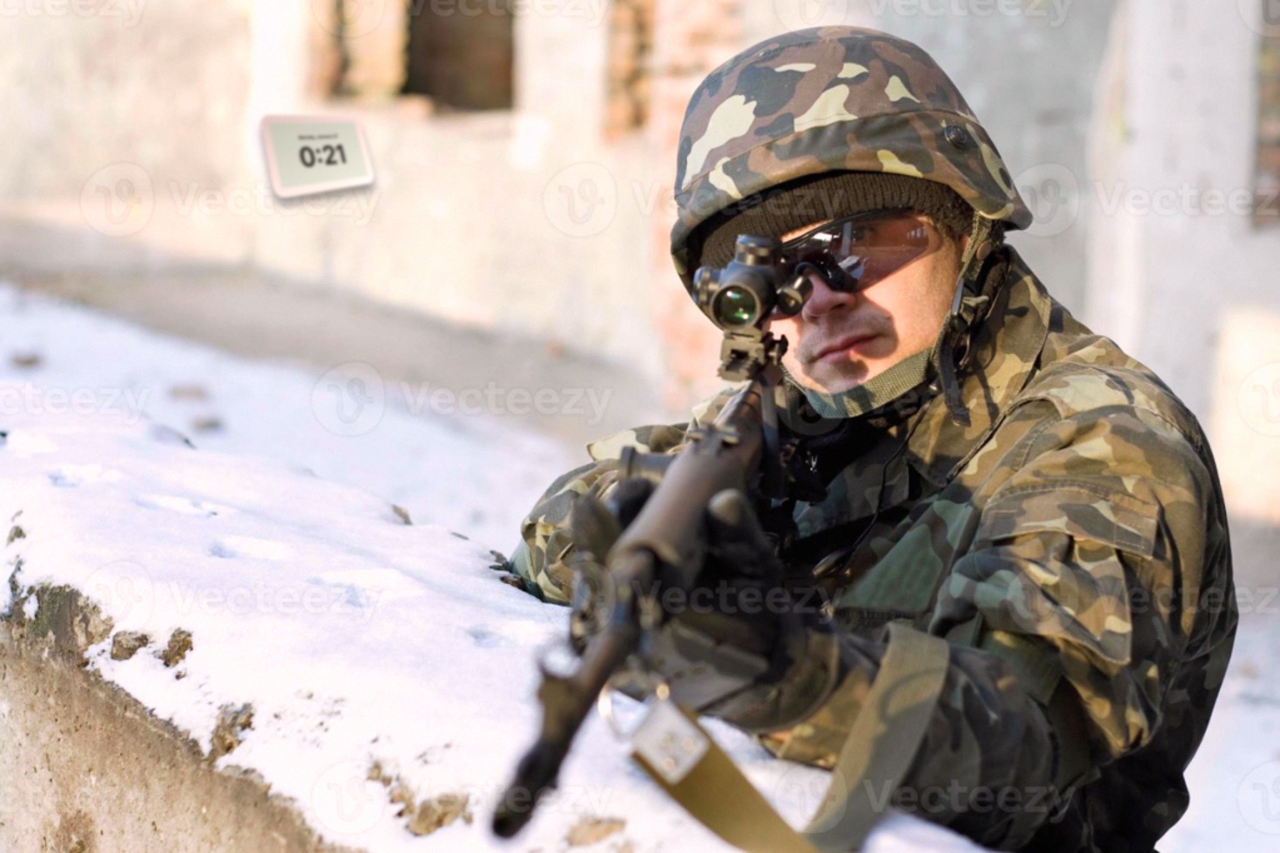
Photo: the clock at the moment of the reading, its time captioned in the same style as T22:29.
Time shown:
T00:21
